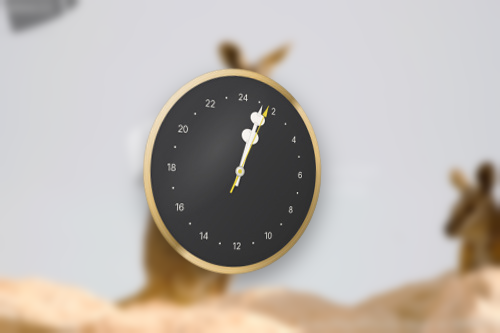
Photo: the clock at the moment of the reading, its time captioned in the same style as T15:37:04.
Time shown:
T01:03:04
